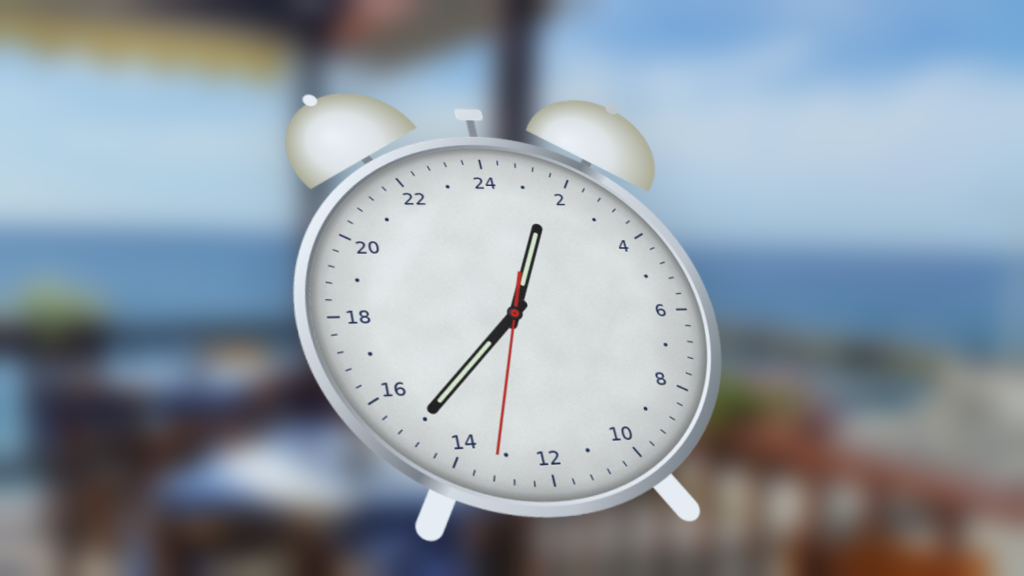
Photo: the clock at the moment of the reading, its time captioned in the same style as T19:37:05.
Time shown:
T01:37:33
